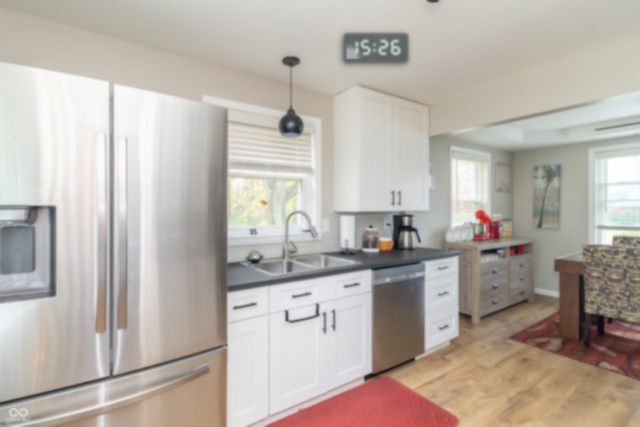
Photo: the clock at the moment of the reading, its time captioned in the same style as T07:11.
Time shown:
T15:26
